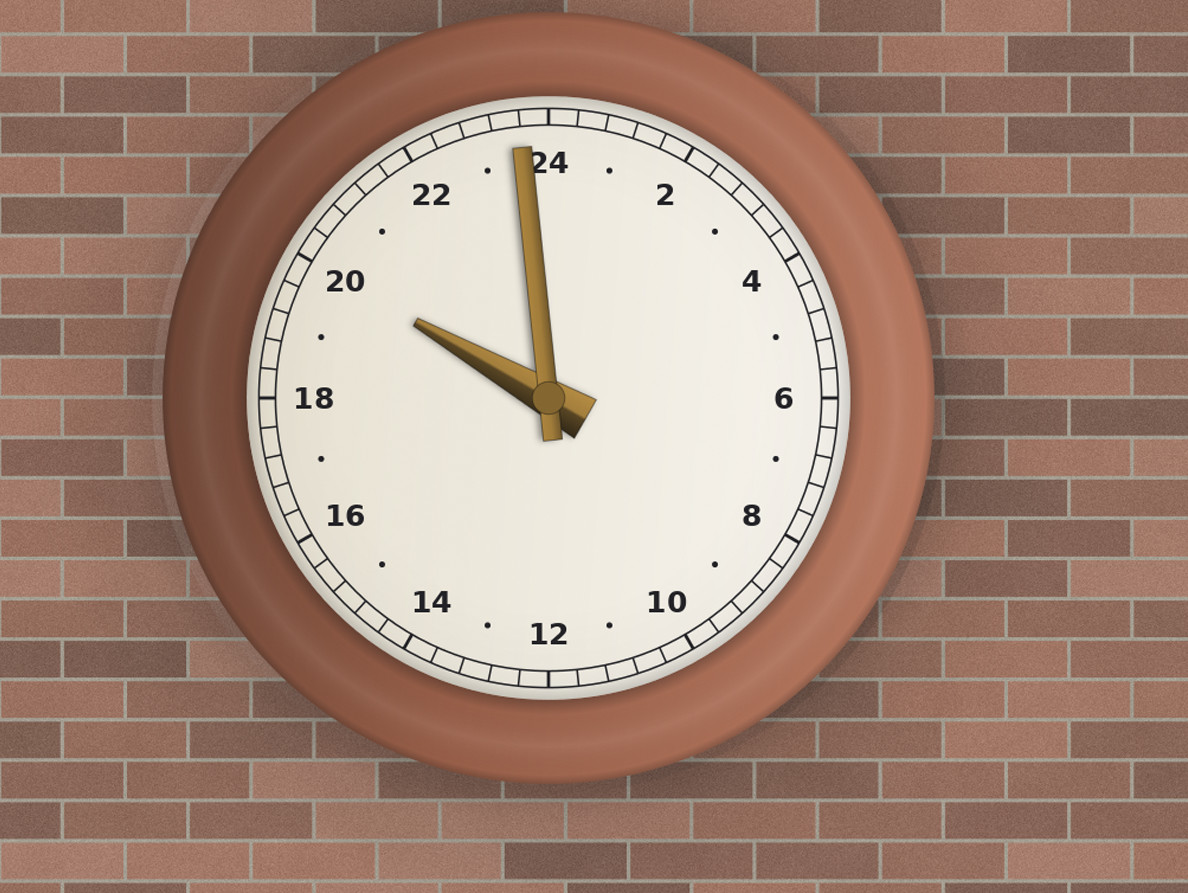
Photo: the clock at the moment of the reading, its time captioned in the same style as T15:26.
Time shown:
T19:59
